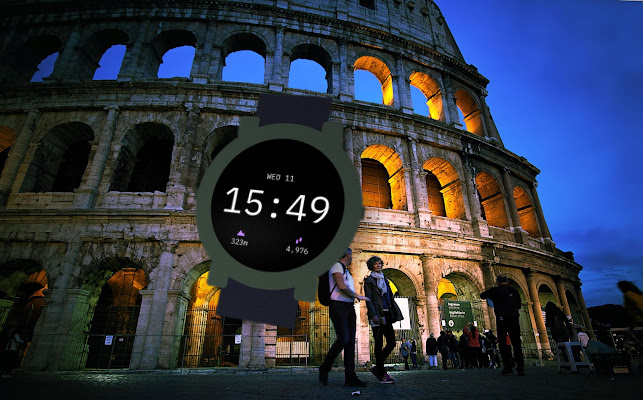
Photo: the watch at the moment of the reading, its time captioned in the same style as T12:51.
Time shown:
T15:49
